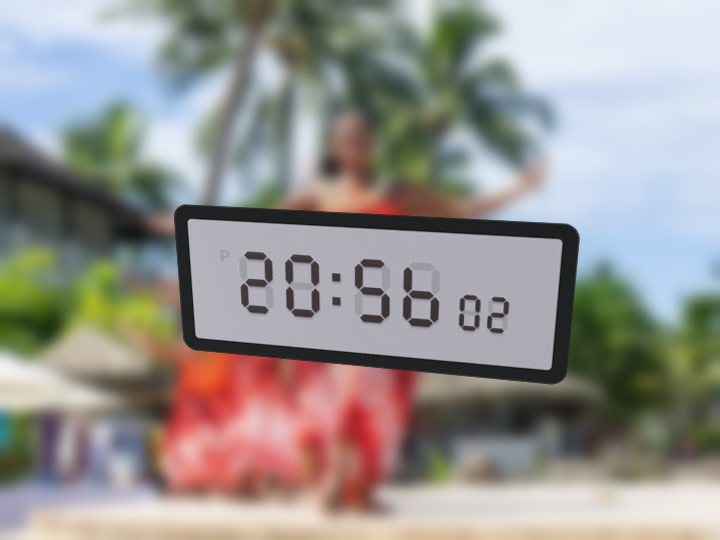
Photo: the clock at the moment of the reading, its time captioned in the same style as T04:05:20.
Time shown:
T20:56:02
